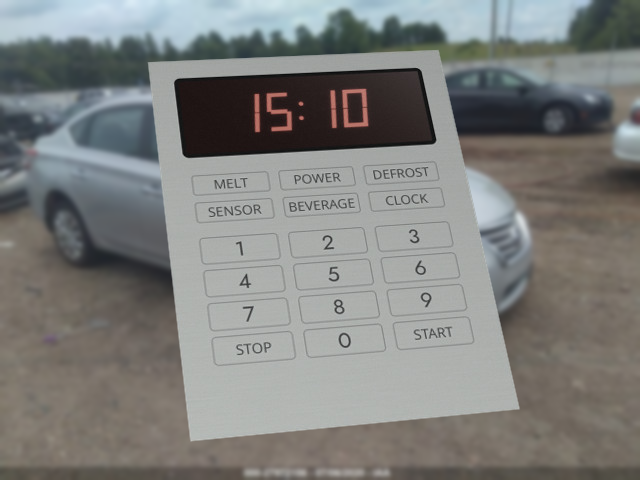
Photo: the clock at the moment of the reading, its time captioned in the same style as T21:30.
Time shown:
T15:10
